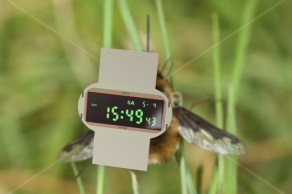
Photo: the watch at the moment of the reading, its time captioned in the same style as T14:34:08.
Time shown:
T15:49:43
